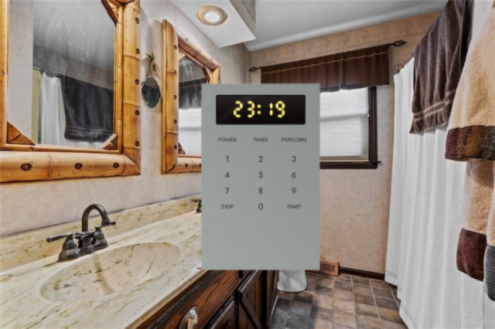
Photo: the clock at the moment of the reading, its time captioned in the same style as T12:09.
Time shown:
T23:19
